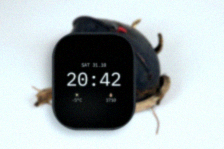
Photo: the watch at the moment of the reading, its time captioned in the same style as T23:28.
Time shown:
T20:42
